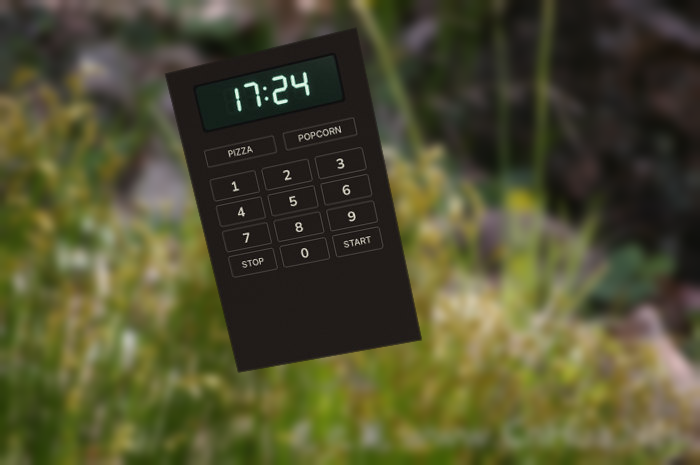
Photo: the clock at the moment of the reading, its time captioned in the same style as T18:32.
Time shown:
T17:24
